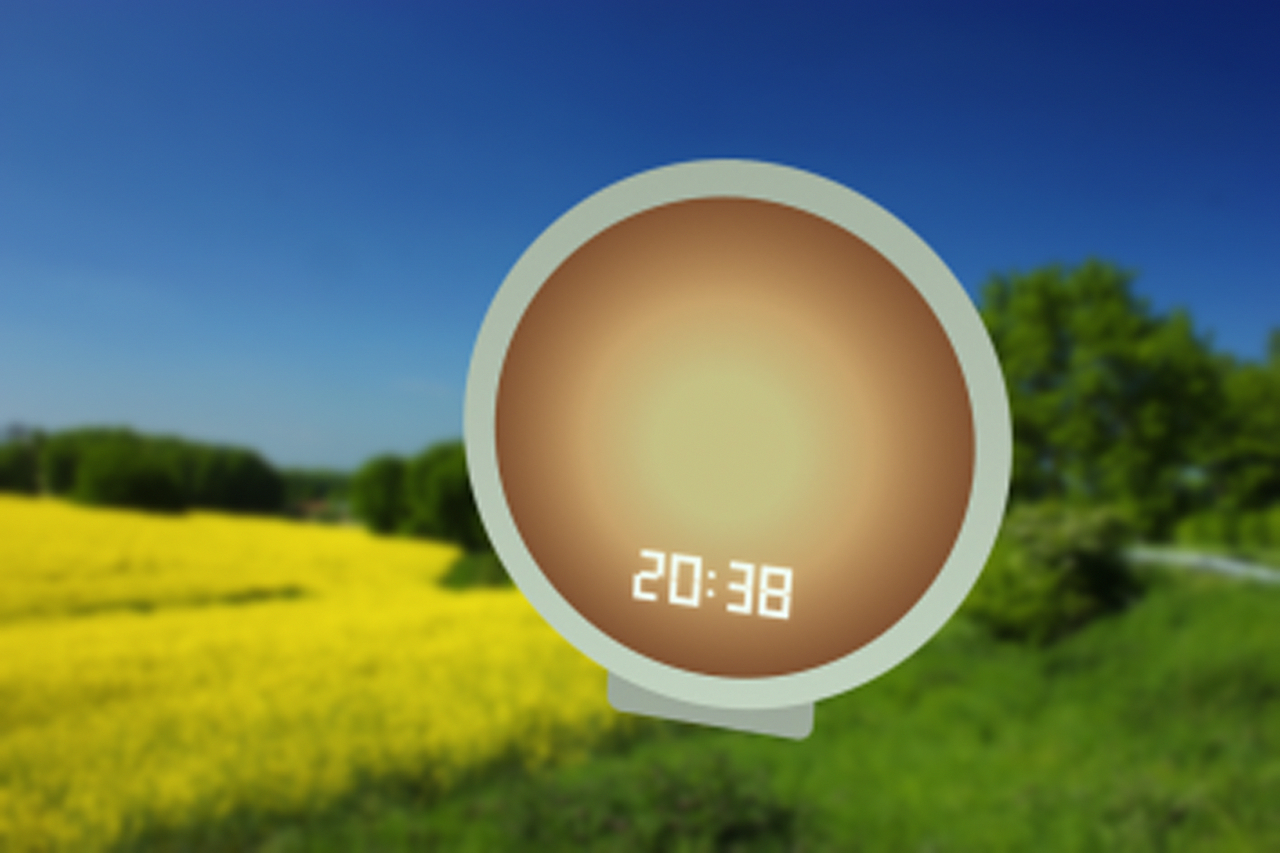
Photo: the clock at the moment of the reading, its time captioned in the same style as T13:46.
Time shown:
T20:38
